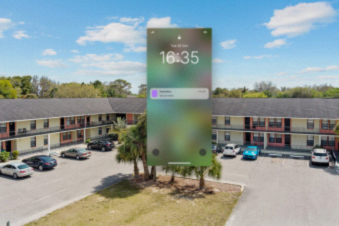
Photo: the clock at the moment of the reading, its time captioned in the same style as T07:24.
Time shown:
T16:35
